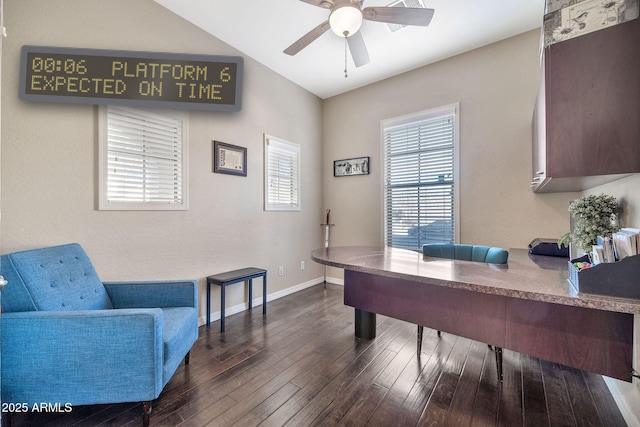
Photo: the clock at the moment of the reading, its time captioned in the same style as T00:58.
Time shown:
T00:06
